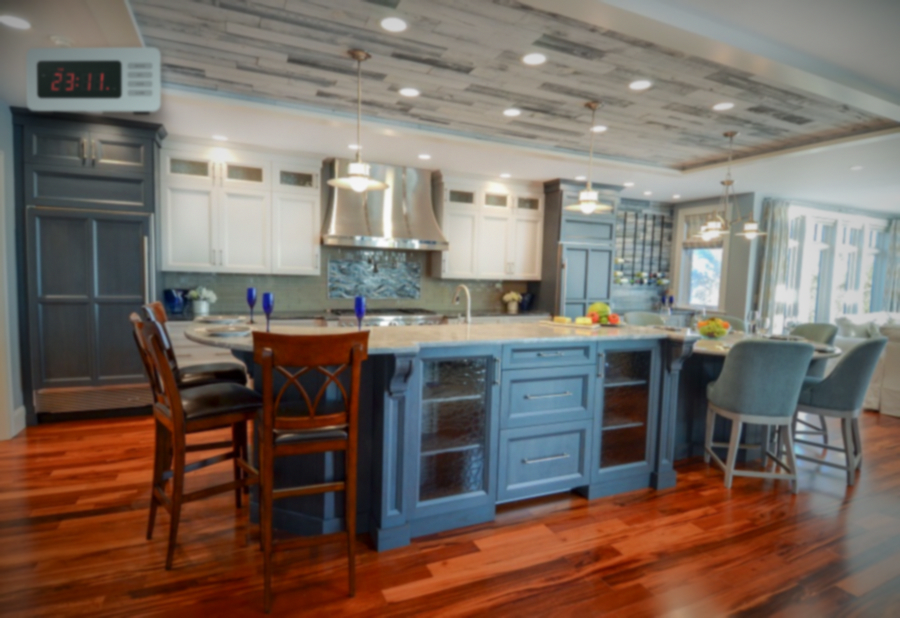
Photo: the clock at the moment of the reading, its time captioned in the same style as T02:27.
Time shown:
T23:11
